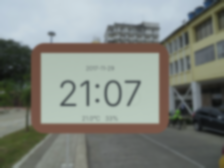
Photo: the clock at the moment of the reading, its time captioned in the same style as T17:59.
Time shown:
T21:07
